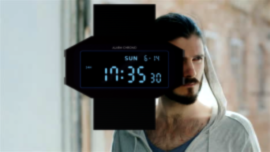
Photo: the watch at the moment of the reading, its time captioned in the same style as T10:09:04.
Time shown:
T17:35:30
